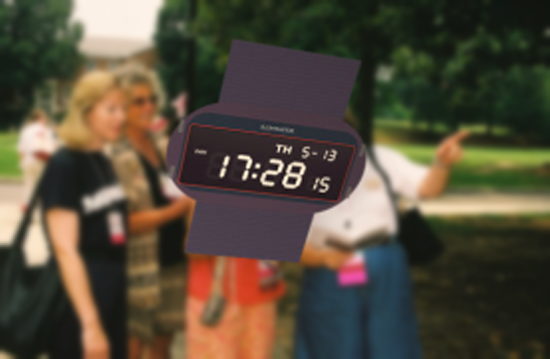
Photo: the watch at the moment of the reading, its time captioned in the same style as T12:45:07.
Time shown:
T17:28:15
